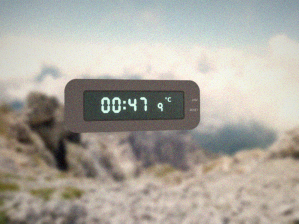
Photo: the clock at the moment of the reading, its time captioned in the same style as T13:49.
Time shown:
T00:47
